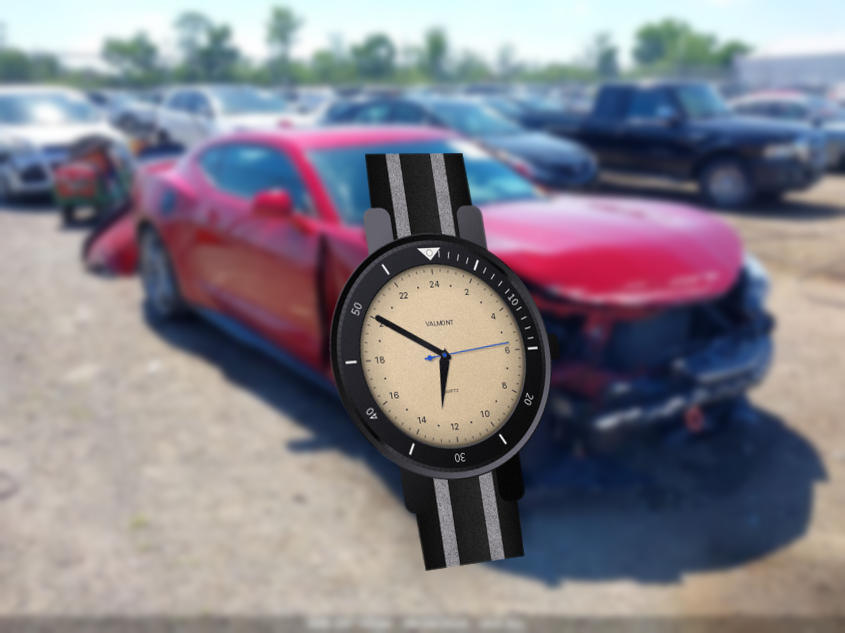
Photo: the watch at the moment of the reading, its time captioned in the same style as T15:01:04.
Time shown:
T12:50:14
